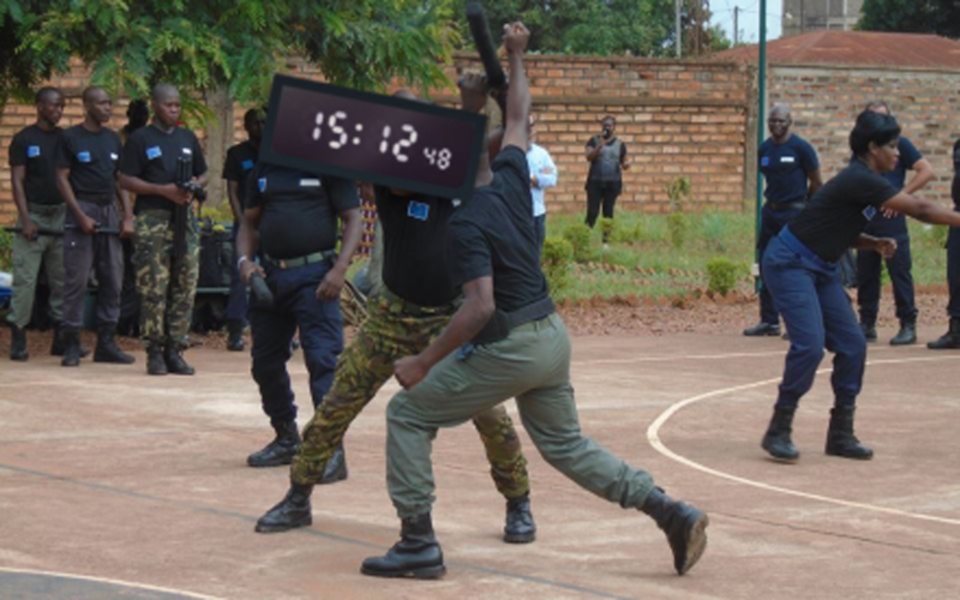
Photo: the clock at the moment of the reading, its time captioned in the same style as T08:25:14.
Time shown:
T15:12:48
